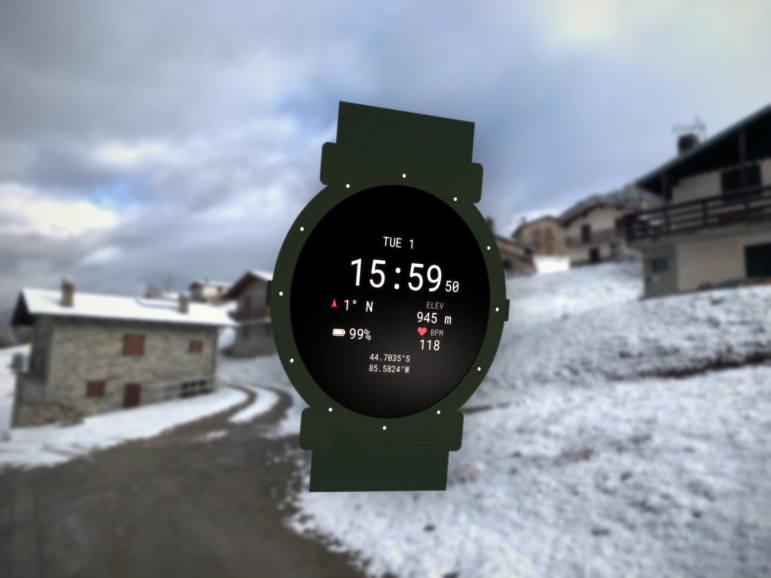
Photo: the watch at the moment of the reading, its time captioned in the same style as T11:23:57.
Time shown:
T15:59:50
